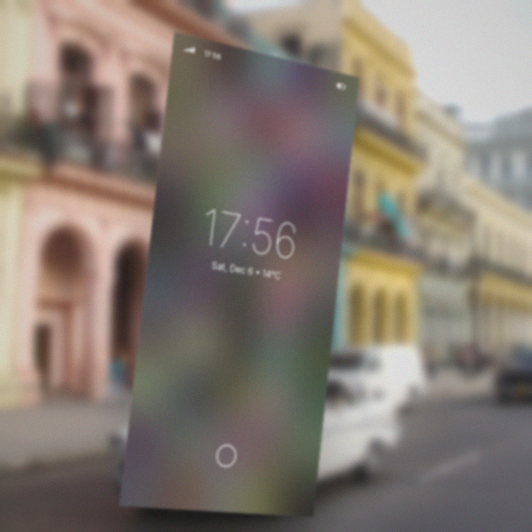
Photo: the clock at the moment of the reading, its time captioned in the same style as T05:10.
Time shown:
T17:56
